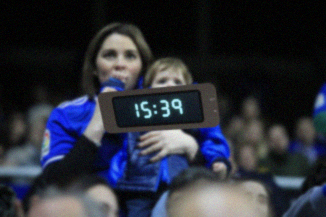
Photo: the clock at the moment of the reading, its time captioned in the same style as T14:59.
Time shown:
T15:39
